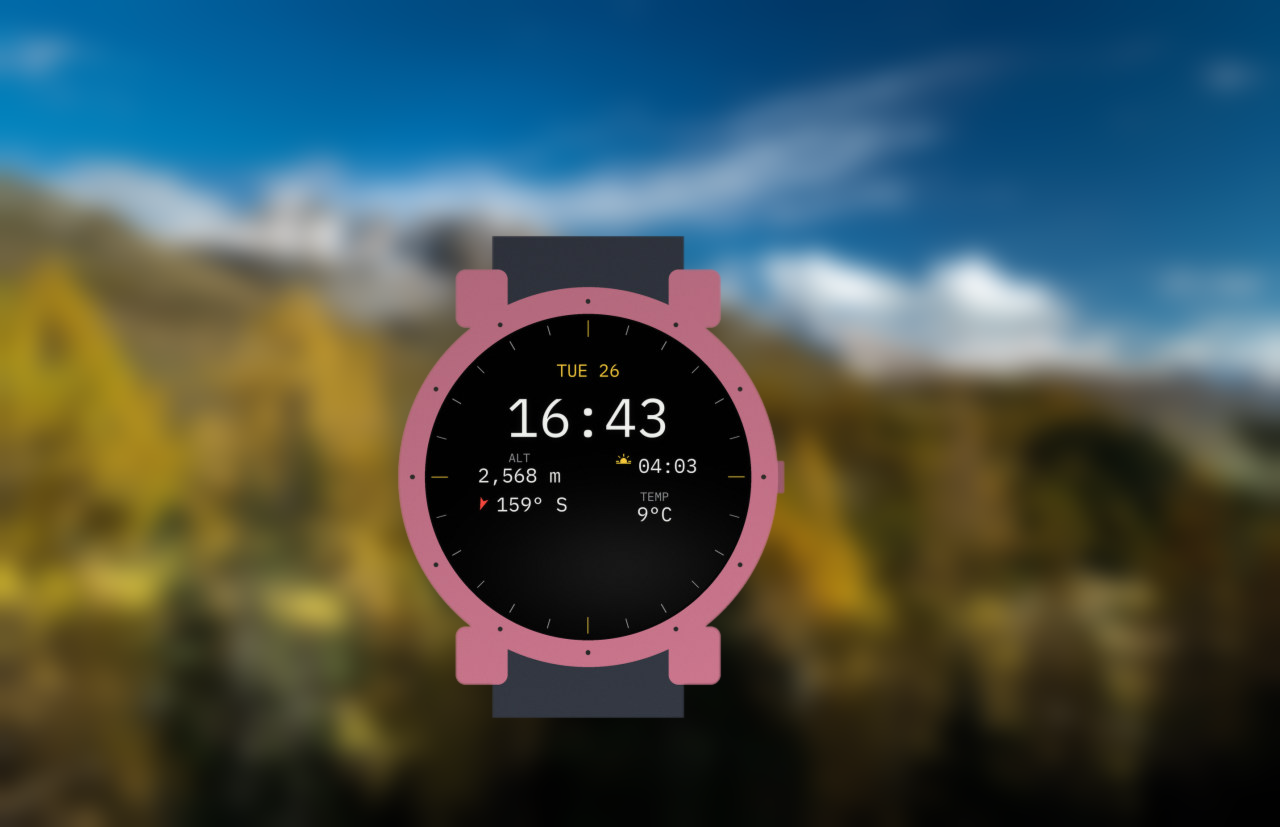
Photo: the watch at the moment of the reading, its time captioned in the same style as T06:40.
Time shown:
T16:43
